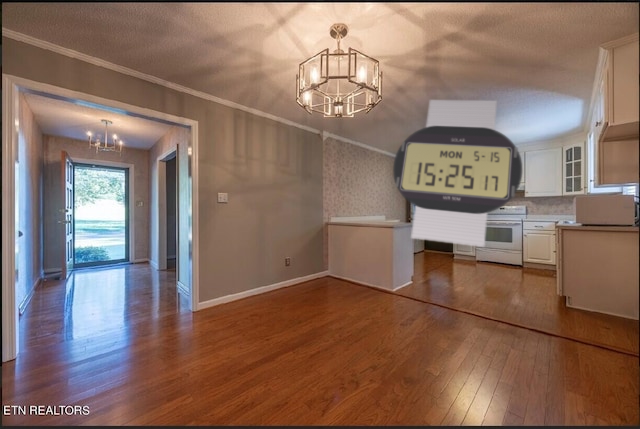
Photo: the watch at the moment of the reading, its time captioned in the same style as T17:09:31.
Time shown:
T15:25:17
